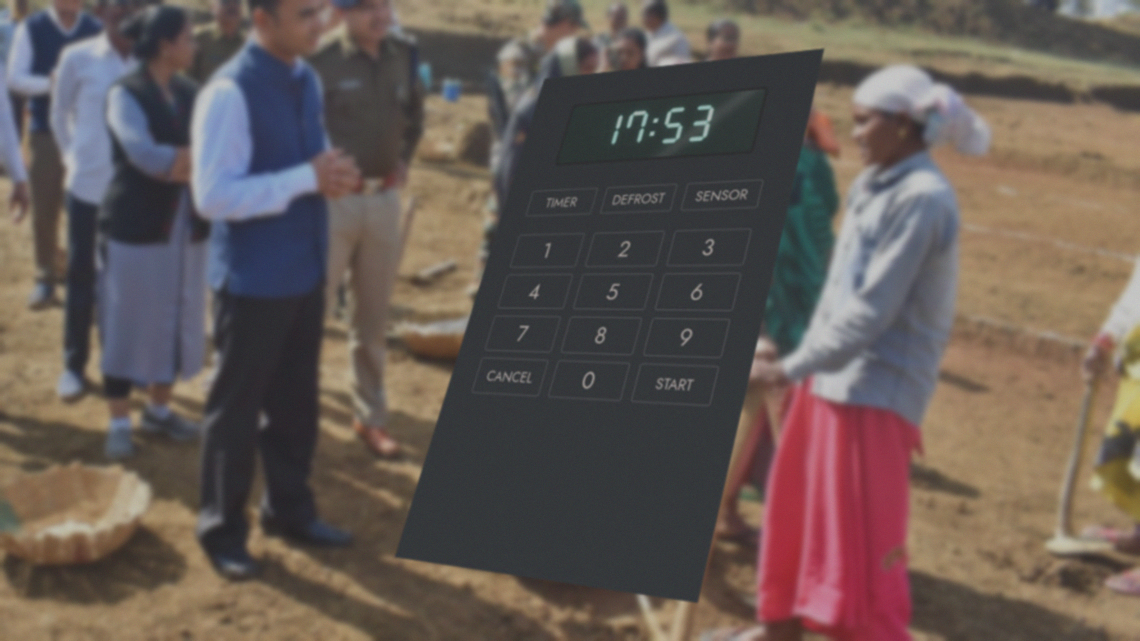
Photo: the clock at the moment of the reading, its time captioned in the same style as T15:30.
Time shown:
T17:53
